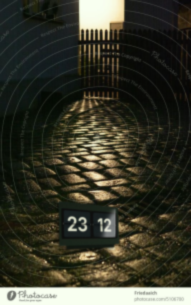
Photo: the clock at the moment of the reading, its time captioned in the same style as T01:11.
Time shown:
T23:12
